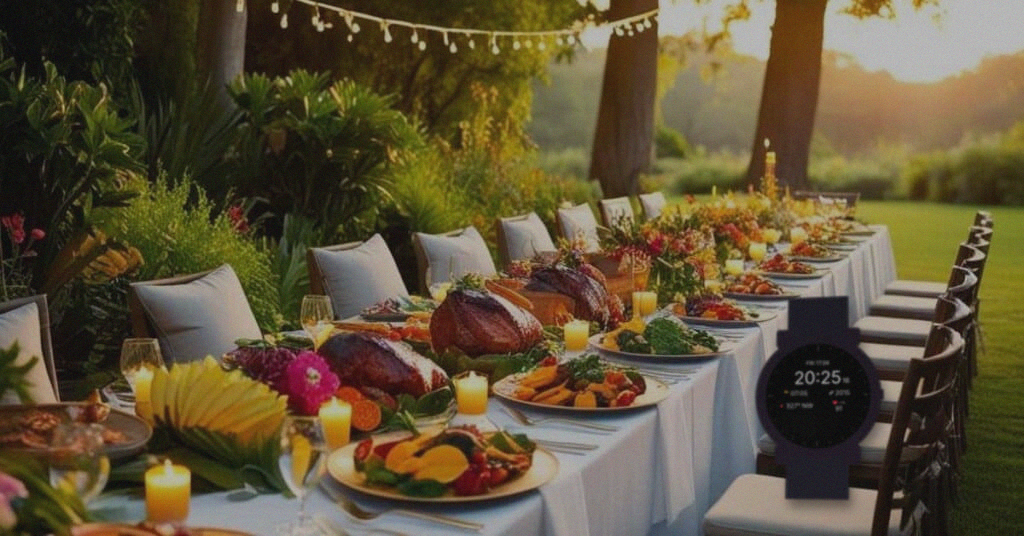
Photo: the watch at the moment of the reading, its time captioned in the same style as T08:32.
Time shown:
T20:25
